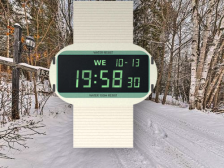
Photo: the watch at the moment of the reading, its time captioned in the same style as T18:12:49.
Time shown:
T19:58:30
